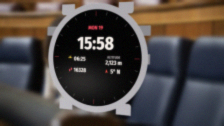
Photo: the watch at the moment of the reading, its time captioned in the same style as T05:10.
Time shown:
T15:58
